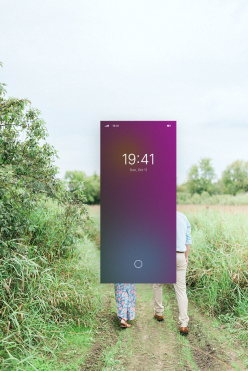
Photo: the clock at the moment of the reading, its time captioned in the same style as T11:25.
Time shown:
T19:41
